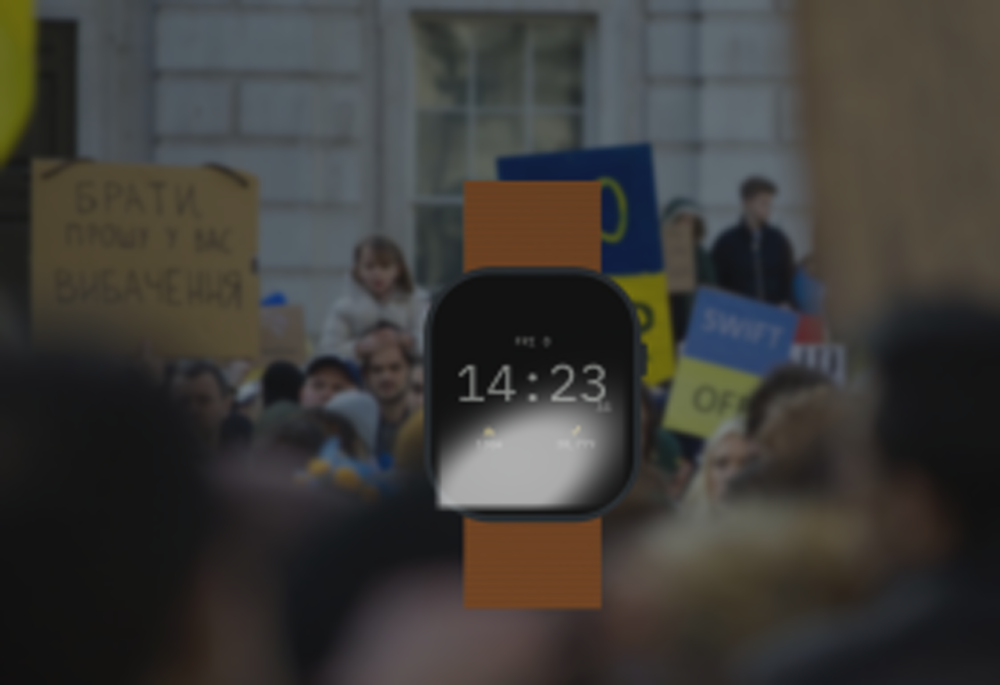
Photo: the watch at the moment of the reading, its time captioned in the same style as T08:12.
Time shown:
T14:23
